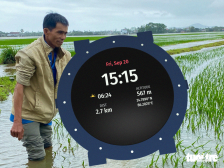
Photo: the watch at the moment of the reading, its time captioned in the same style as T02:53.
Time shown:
T15:15
